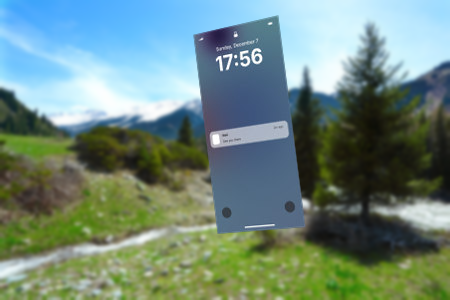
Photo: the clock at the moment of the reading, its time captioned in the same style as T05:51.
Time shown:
T17:56
